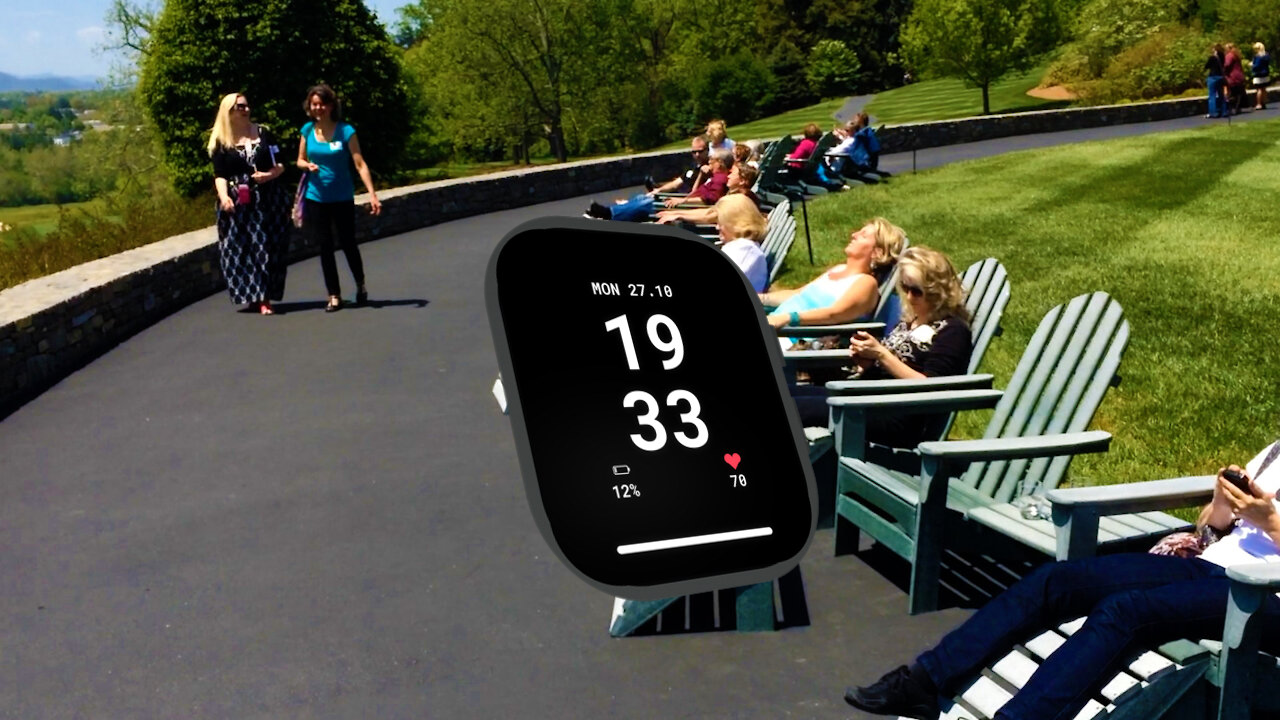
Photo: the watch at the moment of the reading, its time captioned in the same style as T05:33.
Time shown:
T19:33
